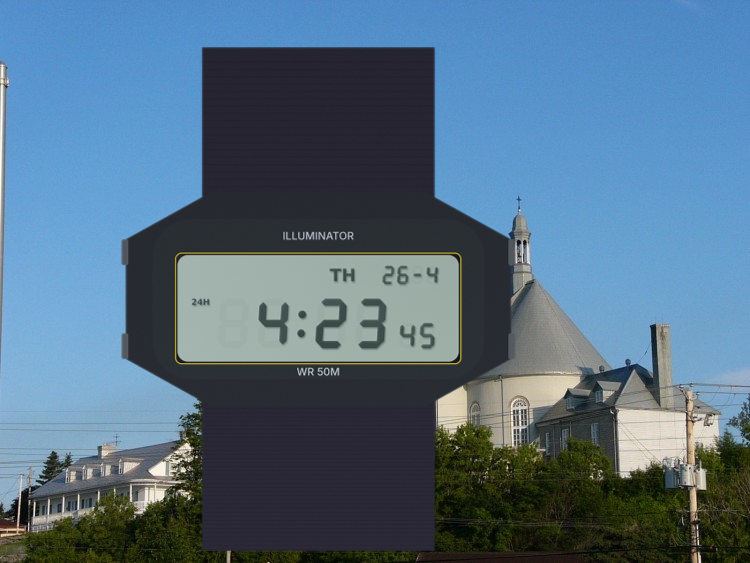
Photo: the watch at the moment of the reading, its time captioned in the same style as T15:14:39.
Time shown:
T04:23:45
